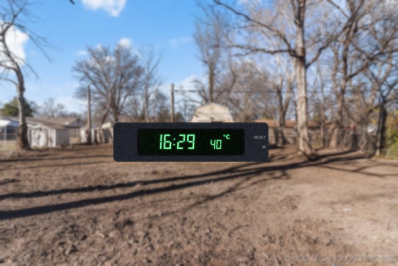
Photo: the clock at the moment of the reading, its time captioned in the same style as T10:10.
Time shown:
T16:29
